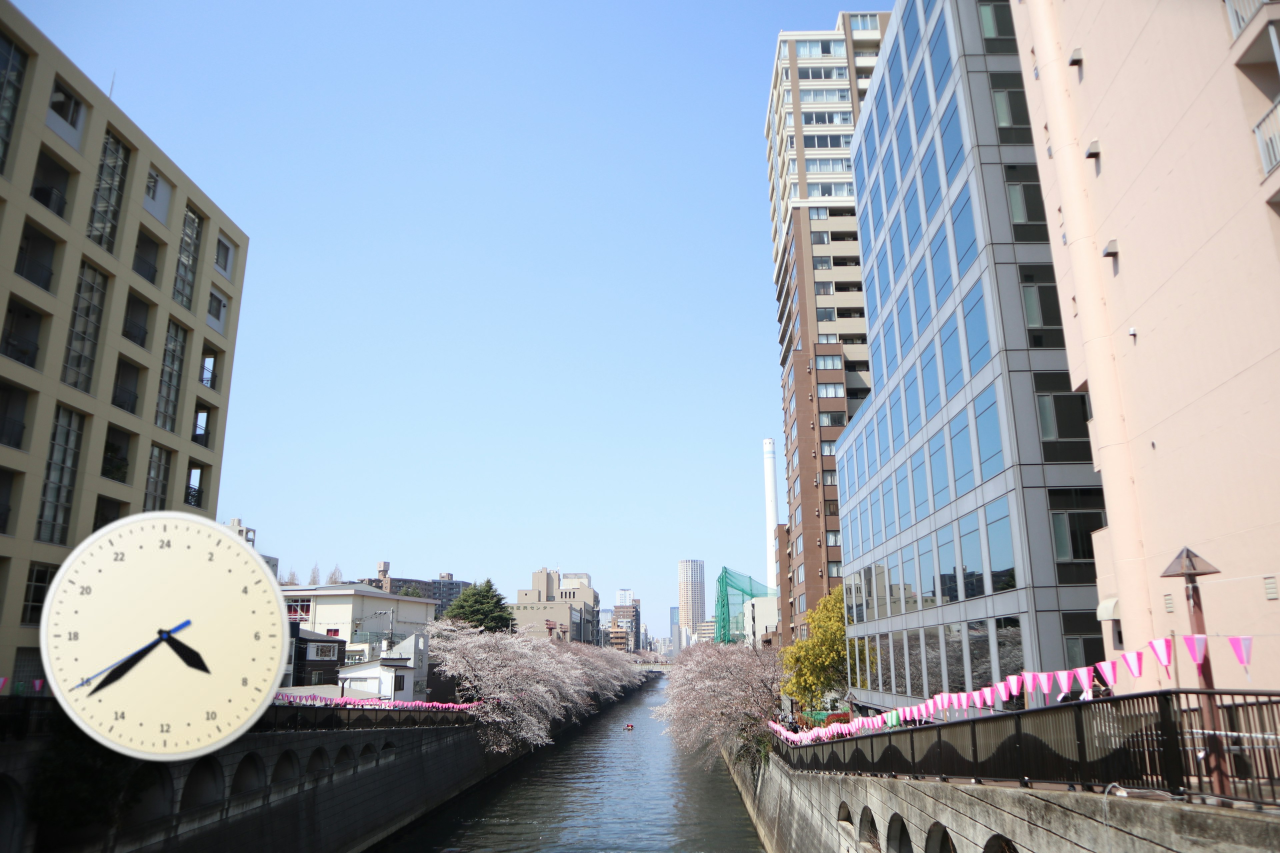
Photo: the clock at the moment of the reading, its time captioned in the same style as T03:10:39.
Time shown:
T08:38:40
